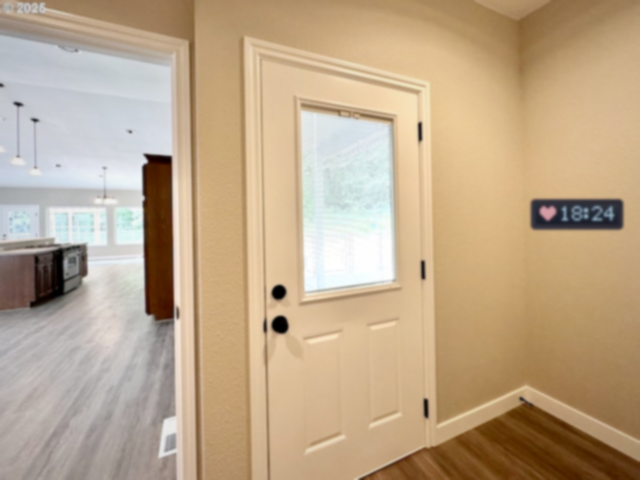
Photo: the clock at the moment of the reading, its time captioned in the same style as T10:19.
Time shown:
T18:24
